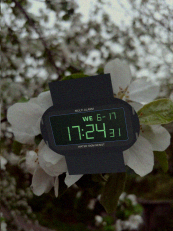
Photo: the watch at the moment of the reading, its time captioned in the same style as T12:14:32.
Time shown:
T17:24:31
